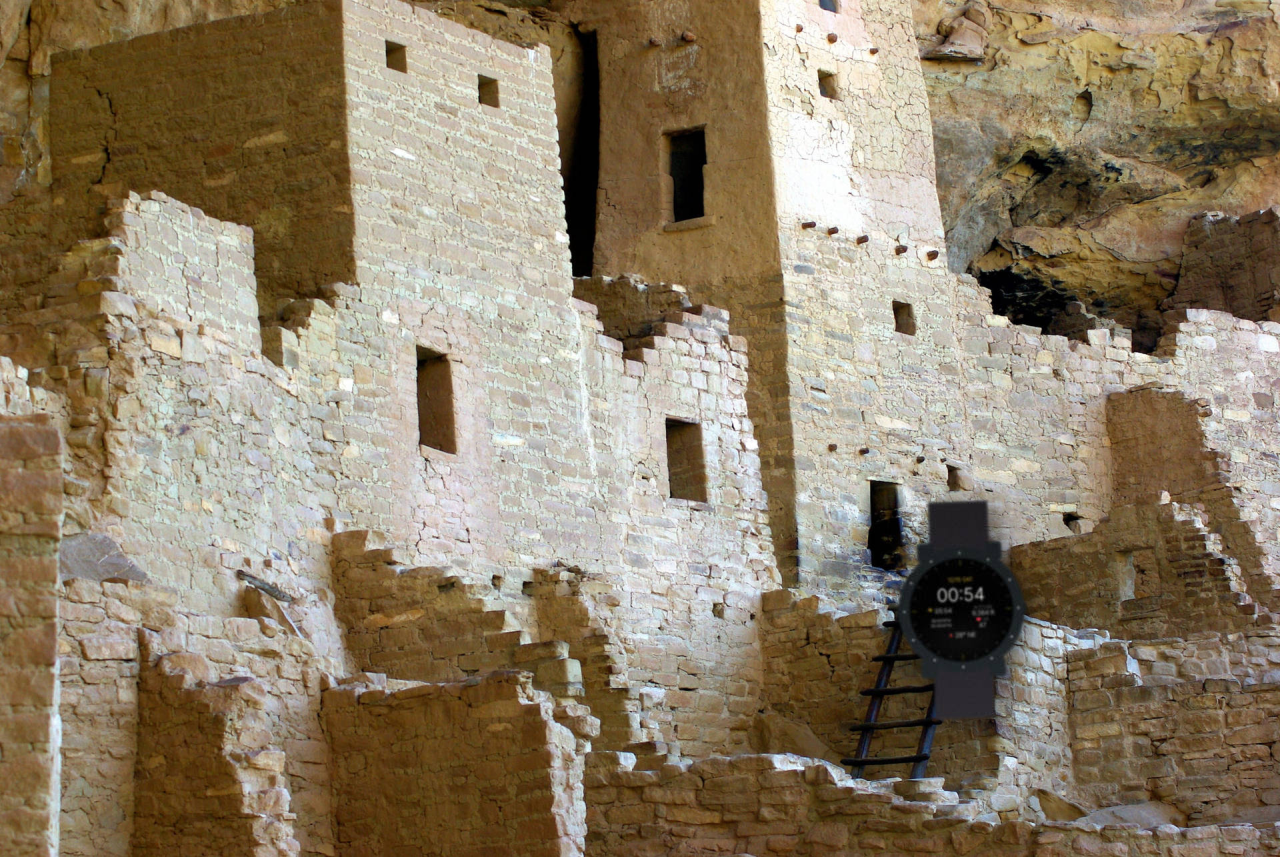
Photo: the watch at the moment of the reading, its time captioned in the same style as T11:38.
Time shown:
T00:54
